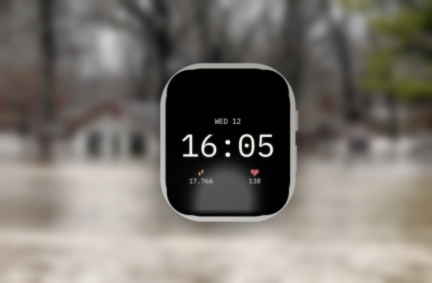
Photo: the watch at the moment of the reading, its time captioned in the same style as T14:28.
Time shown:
T16:05
